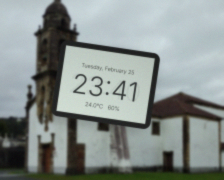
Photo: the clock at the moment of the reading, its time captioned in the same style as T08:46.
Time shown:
T23:41
